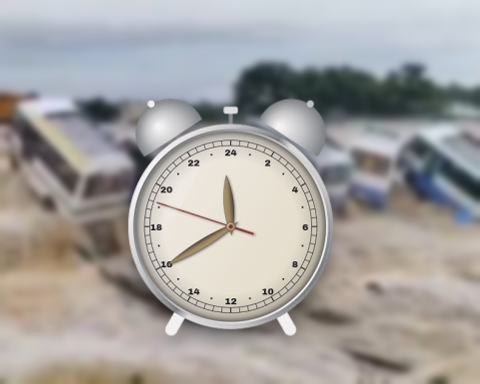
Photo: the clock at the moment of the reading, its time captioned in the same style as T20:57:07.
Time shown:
T23:39:48
